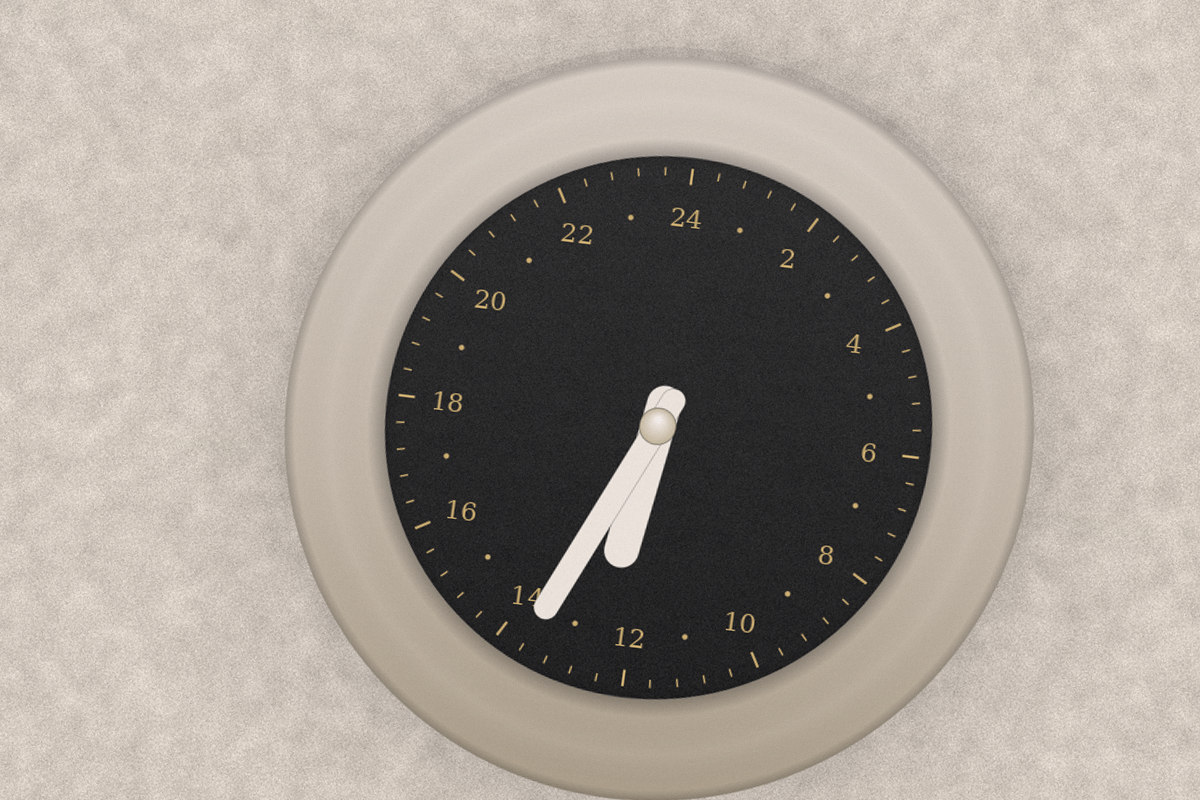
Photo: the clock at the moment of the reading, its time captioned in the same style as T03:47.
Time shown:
T12:34
